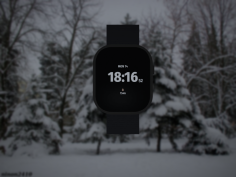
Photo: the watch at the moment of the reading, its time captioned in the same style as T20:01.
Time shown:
T18:16
